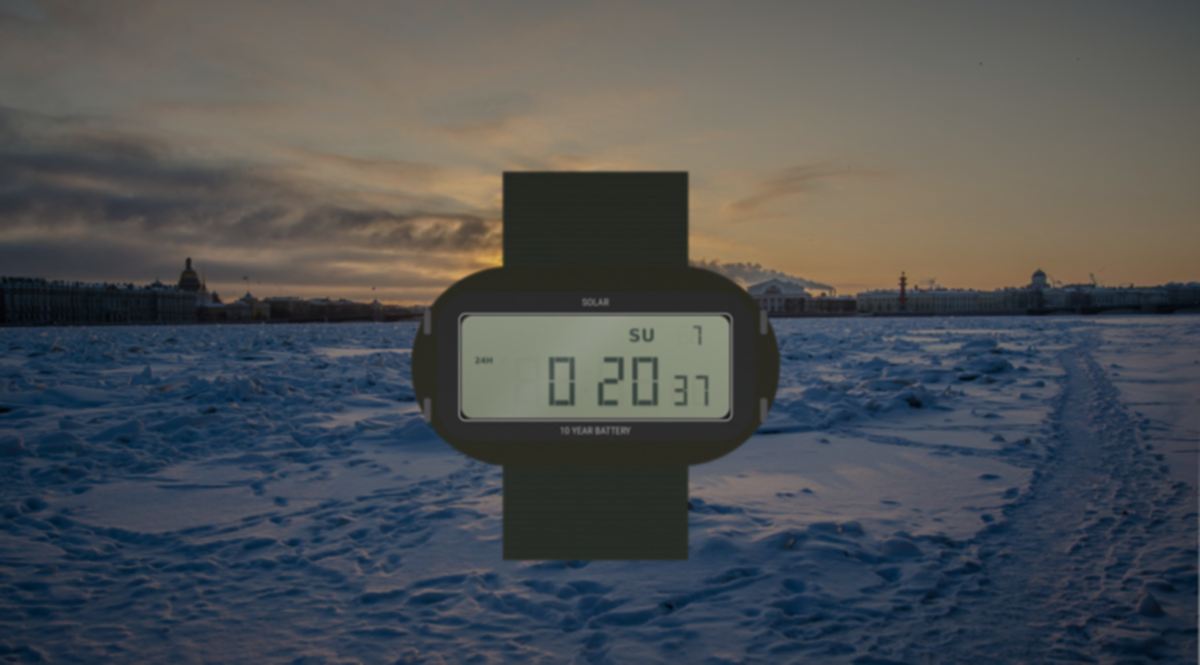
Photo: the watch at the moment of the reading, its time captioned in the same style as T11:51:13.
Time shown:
T00:20:37
